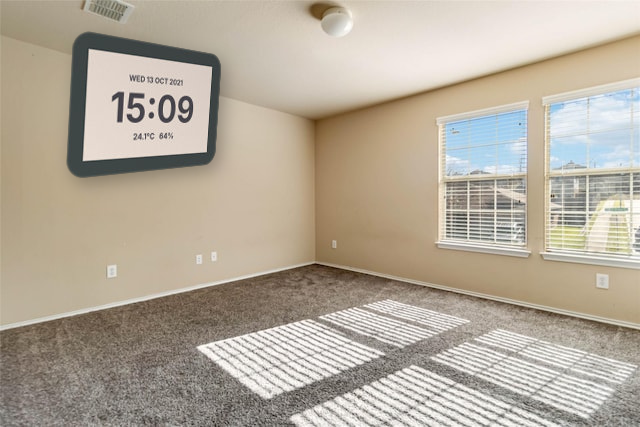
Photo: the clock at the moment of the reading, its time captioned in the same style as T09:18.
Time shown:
T15:09
